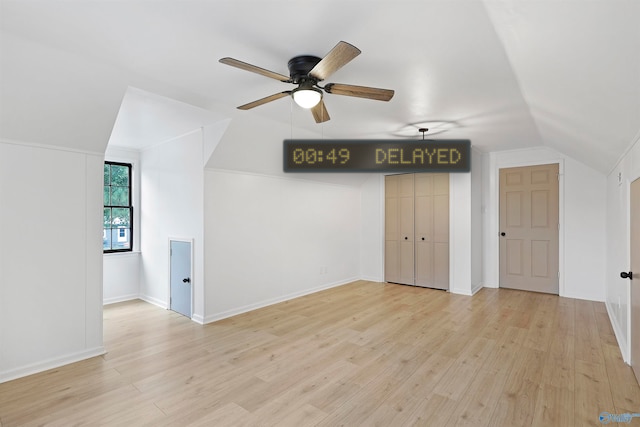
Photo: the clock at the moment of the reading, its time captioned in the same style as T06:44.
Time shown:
T00:49
